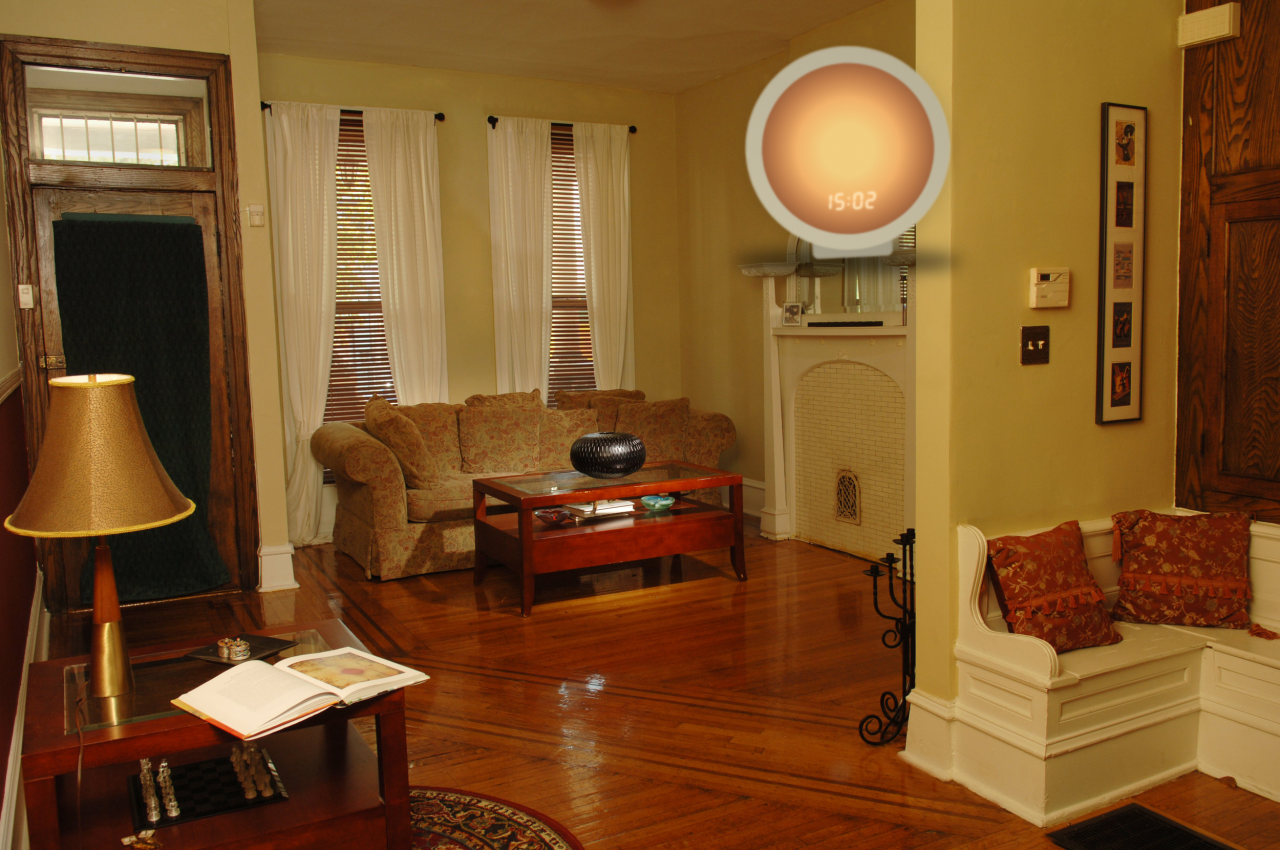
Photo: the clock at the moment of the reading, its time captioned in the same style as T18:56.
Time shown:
T15:02
